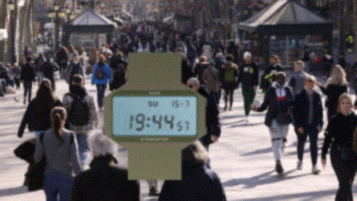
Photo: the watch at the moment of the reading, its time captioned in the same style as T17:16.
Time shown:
T19:44
